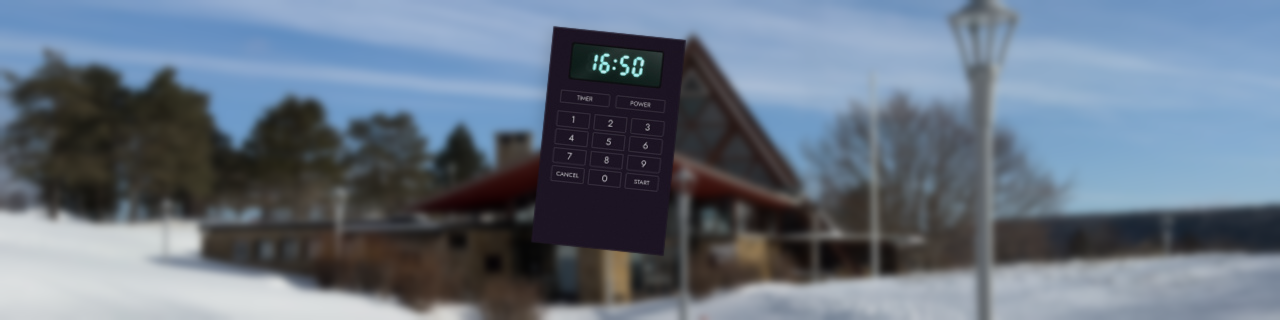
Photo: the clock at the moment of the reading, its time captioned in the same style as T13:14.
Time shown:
T16:50
